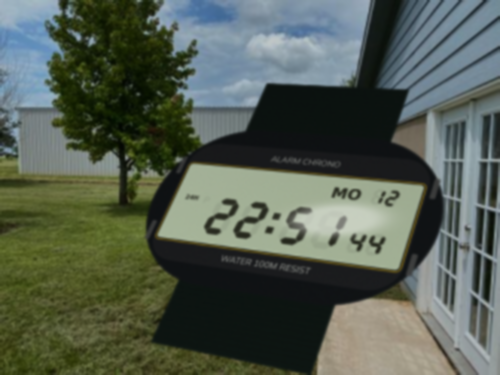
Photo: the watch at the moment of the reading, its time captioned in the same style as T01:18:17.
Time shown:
T22:51:44
